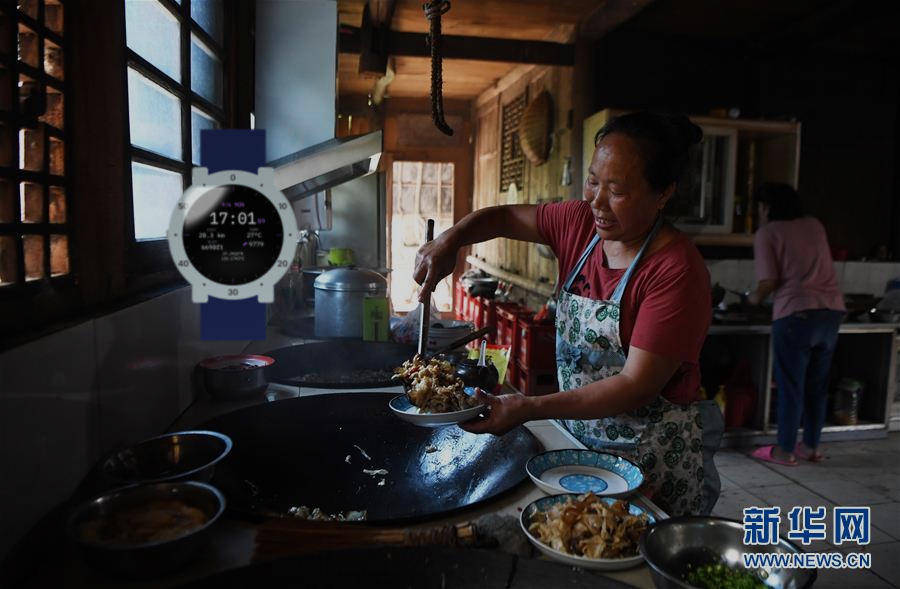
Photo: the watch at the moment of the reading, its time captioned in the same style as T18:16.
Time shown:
T17:01
